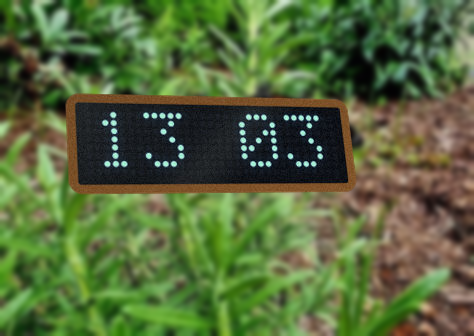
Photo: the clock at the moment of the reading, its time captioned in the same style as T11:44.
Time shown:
T13:03
